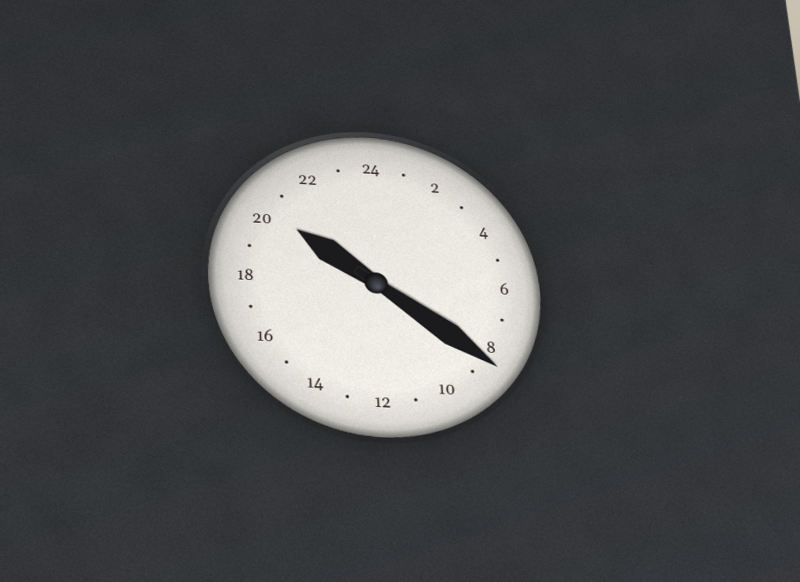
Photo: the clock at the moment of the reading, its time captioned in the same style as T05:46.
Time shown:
T20:21
